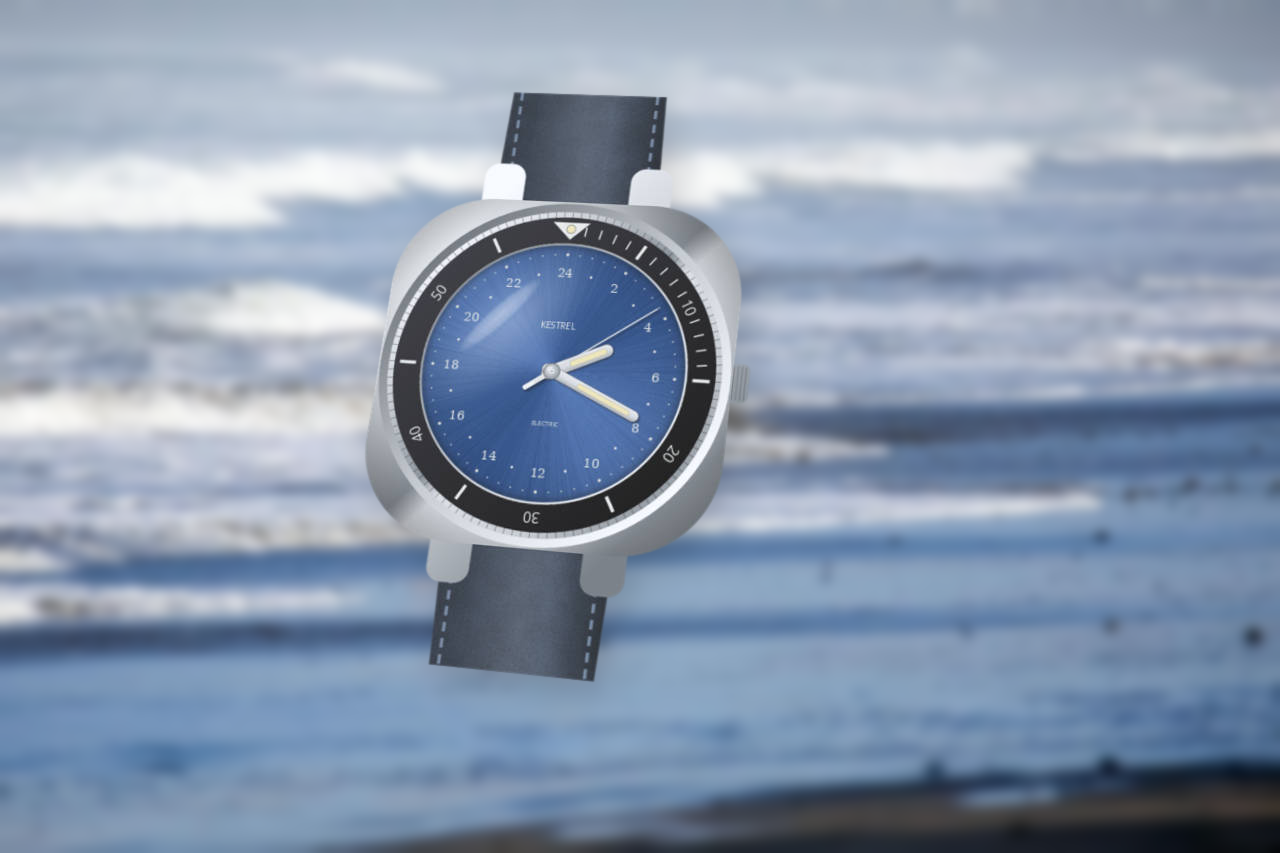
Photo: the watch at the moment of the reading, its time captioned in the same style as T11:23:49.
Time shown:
T04:19:09
